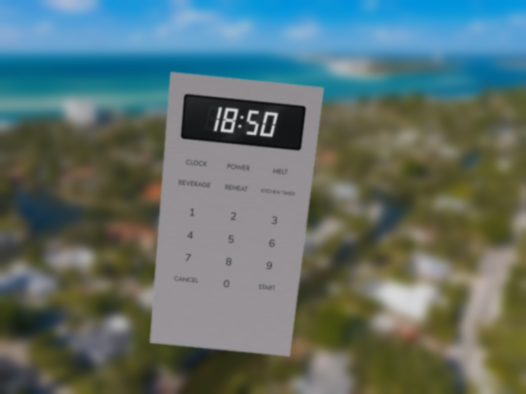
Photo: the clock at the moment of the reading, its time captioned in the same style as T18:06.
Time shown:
T18:50
